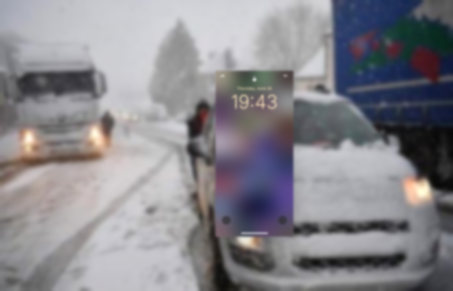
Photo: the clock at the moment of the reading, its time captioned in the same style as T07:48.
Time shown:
T19:43
